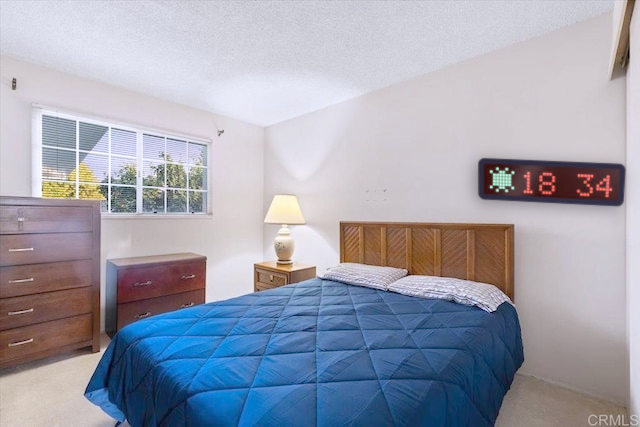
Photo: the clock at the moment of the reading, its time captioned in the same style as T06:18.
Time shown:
T18:34
